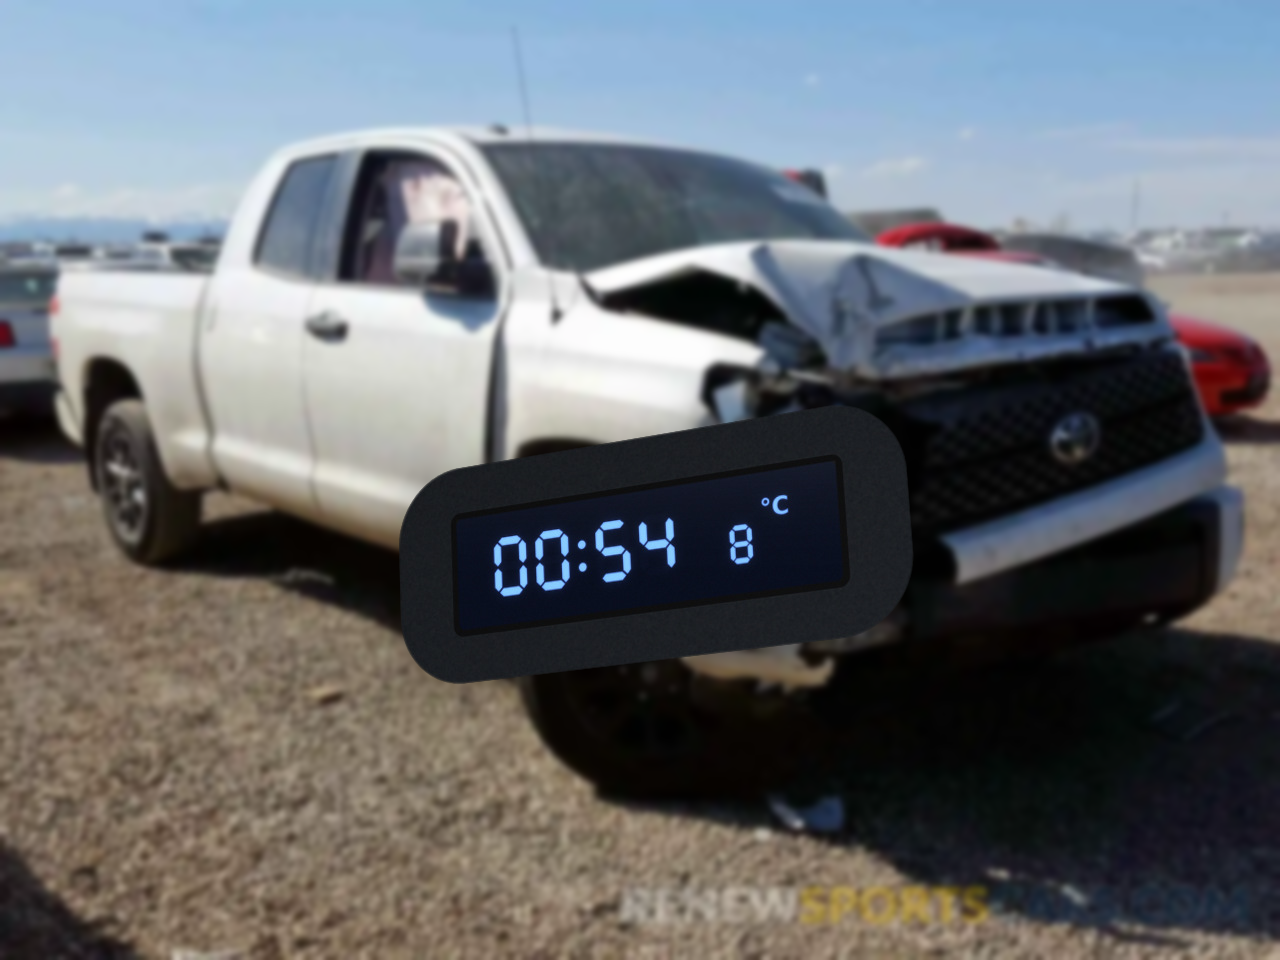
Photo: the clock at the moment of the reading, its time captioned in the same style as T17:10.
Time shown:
T00:54
